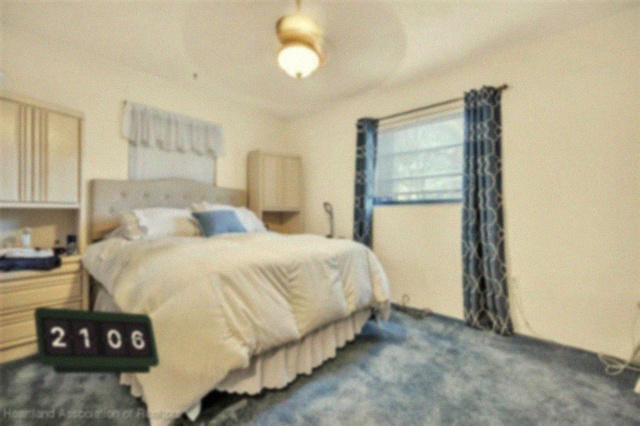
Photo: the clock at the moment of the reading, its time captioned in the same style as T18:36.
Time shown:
T21:06
